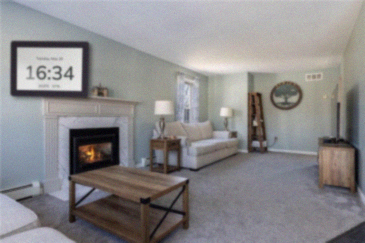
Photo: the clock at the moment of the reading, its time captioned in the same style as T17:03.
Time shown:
T16:34
